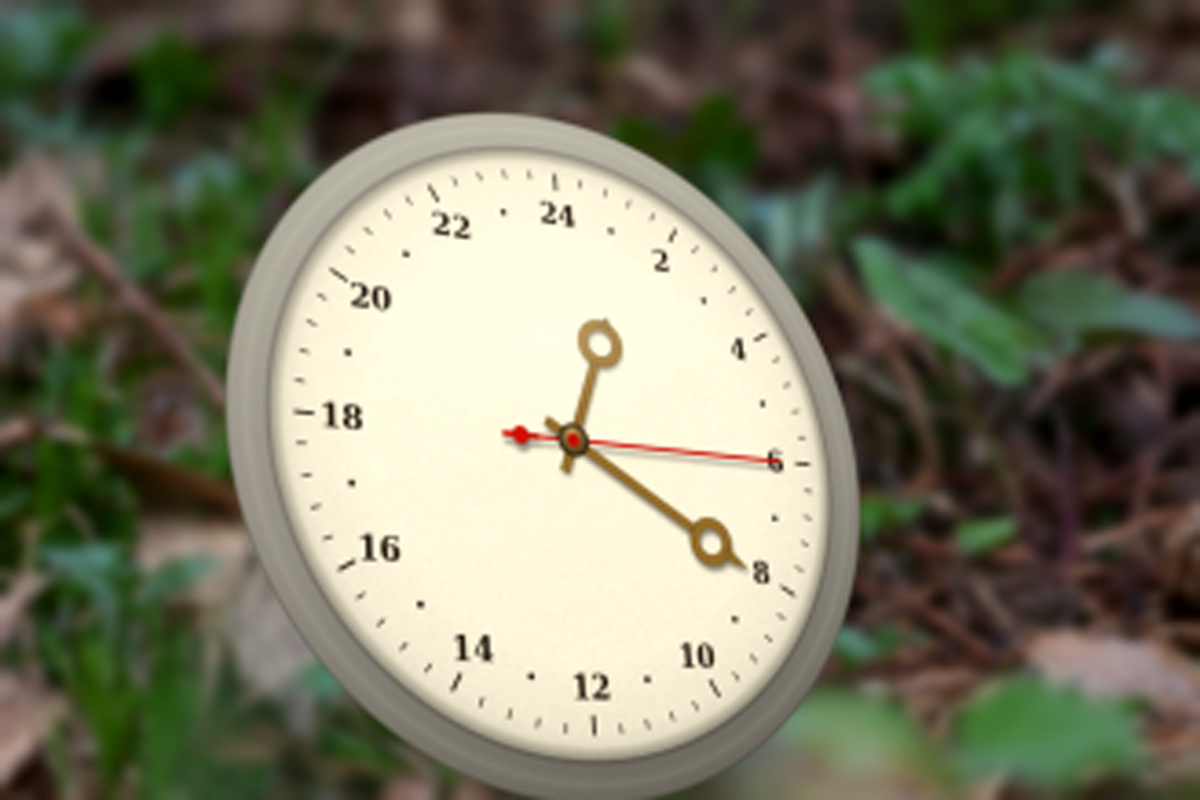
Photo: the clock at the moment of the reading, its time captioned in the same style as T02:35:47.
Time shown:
T01:20:15
